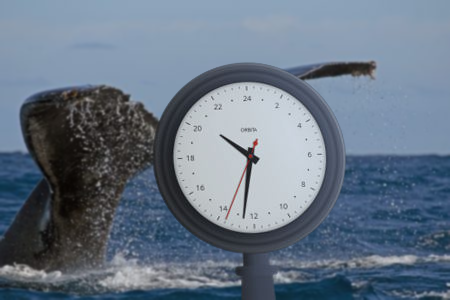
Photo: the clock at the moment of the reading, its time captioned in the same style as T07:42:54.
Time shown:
T20:31:34
